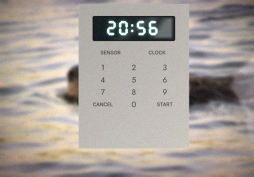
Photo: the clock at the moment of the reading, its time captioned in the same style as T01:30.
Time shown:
T20:56
